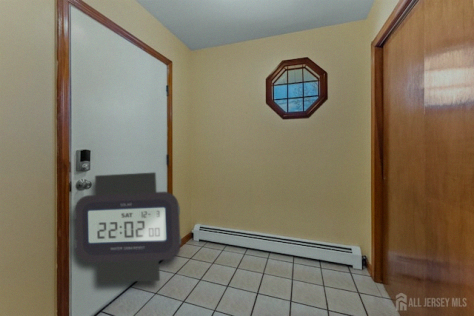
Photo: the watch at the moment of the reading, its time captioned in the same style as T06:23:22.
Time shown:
T22:02:00
